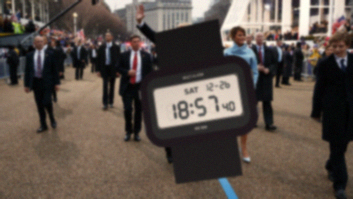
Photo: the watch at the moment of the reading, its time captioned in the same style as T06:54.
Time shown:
T18:57
